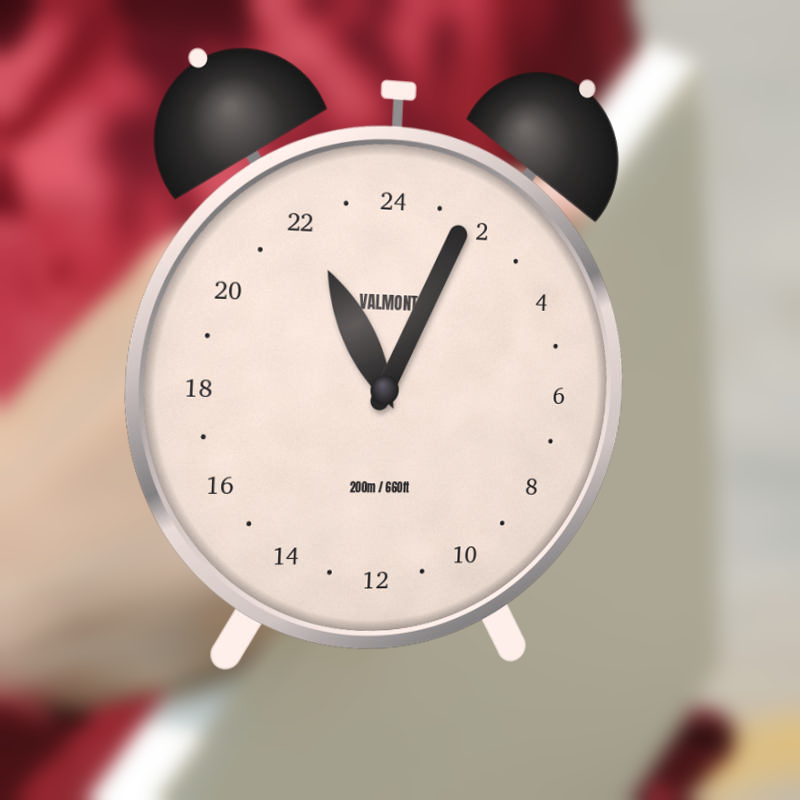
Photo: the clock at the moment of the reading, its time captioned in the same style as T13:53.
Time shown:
T22:04
